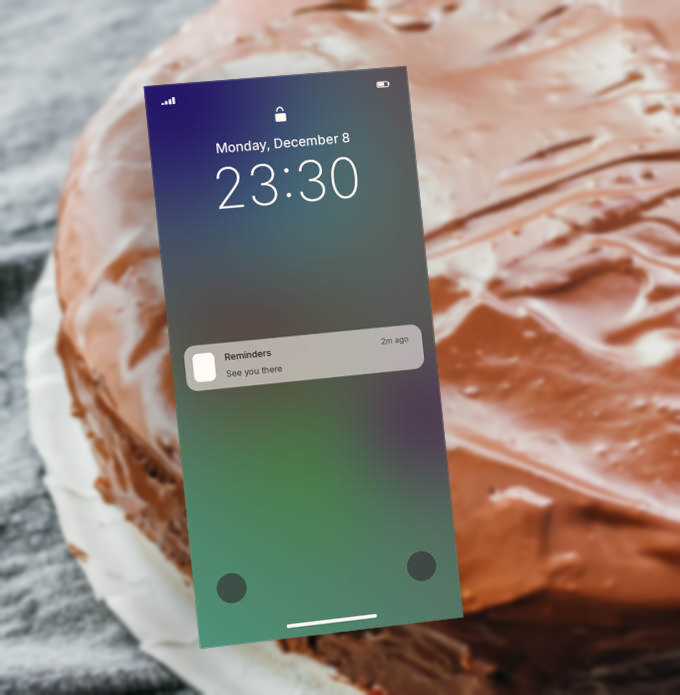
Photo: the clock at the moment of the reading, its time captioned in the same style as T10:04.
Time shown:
T23:30
